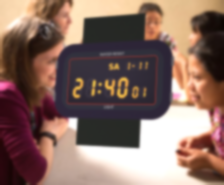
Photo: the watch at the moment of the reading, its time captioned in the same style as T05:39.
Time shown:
T21:40
